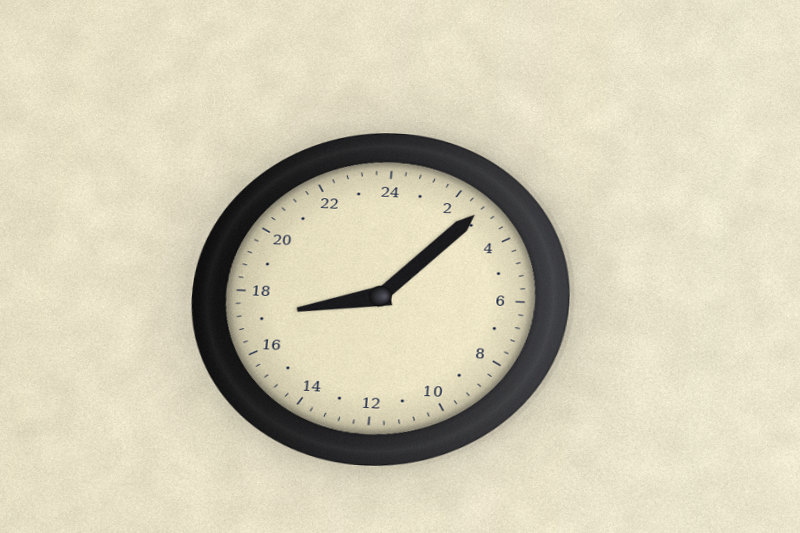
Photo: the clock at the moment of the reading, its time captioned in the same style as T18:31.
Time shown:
T17:07
